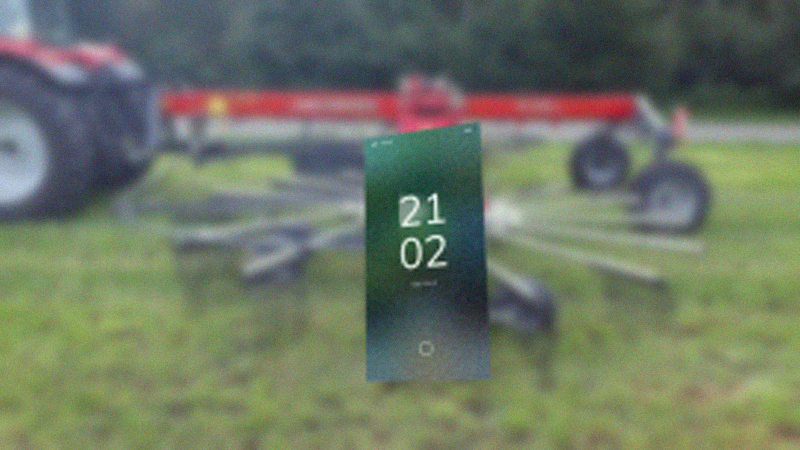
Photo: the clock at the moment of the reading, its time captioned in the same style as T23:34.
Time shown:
T21:02
